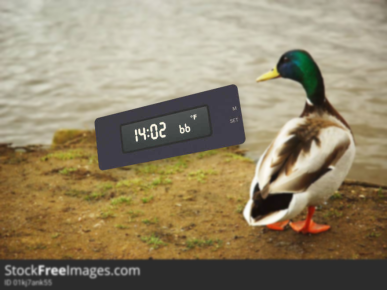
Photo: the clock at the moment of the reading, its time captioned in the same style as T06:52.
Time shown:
T14:02
